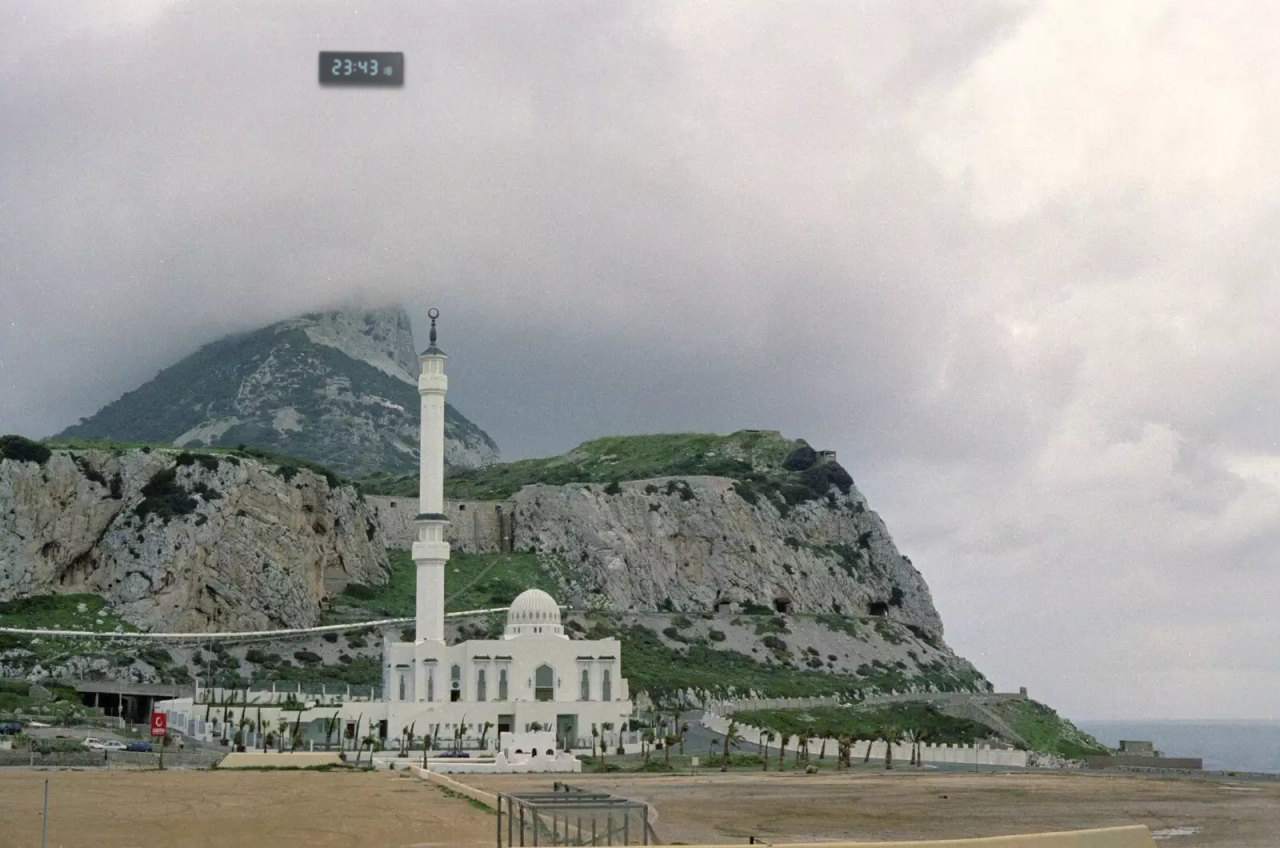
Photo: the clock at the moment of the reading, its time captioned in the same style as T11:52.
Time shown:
T23:43
